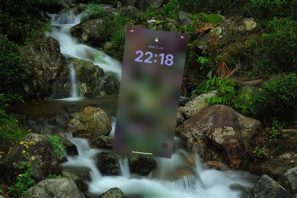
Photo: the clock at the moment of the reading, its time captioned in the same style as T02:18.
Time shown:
T22:18
